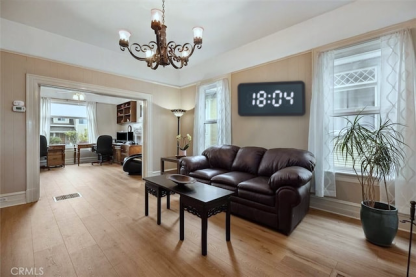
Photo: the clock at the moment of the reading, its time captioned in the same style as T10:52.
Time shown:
T18:04
